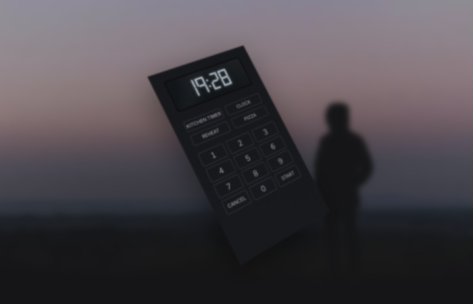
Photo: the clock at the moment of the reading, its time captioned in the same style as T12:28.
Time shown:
T19:28
